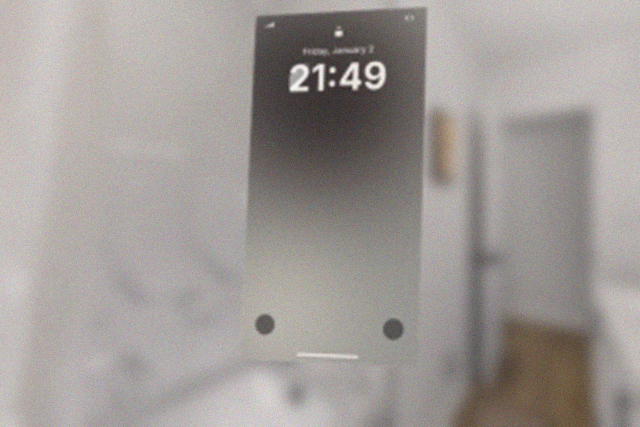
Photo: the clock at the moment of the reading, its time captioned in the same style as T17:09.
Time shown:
T21:49
